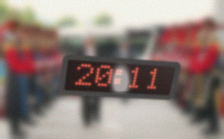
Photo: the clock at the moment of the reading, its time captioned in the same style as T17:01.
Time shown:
T20:11
